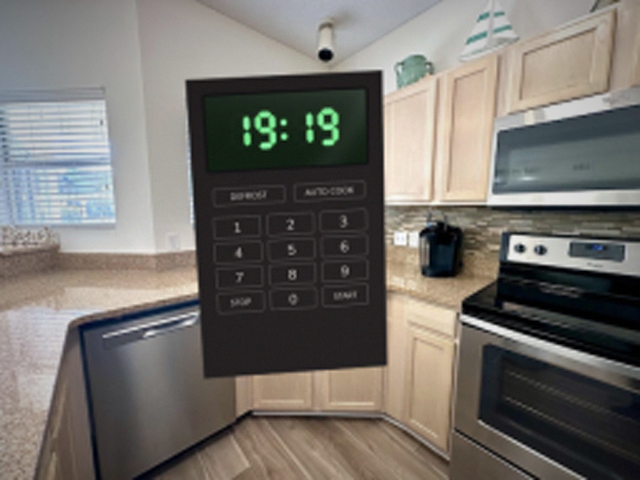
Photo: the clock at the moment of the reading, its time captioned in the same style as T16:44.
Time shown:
T19:19
